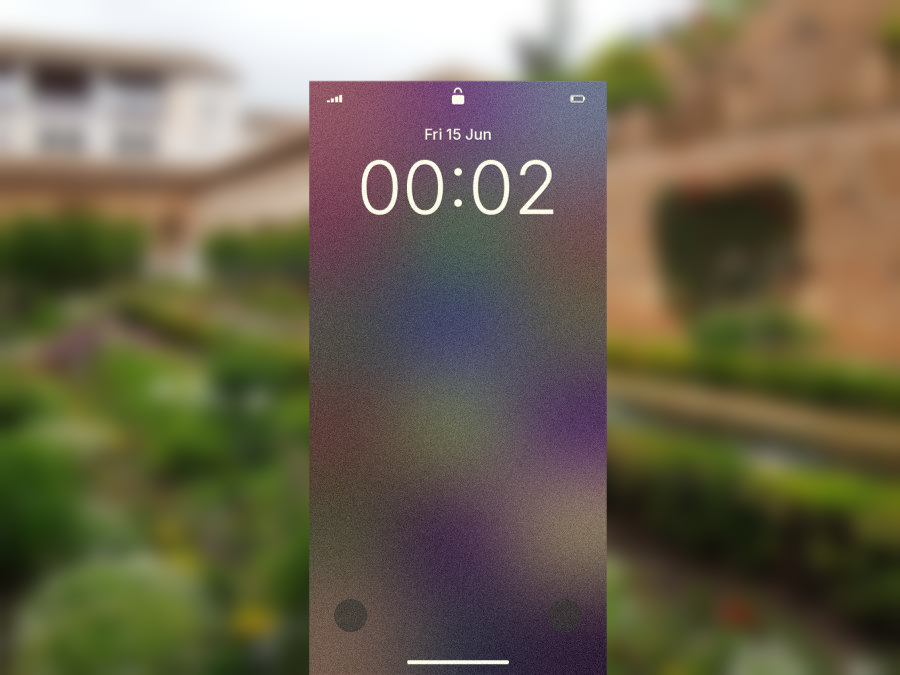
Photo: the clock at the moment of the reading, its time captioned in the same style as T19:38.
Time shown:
T00:02
